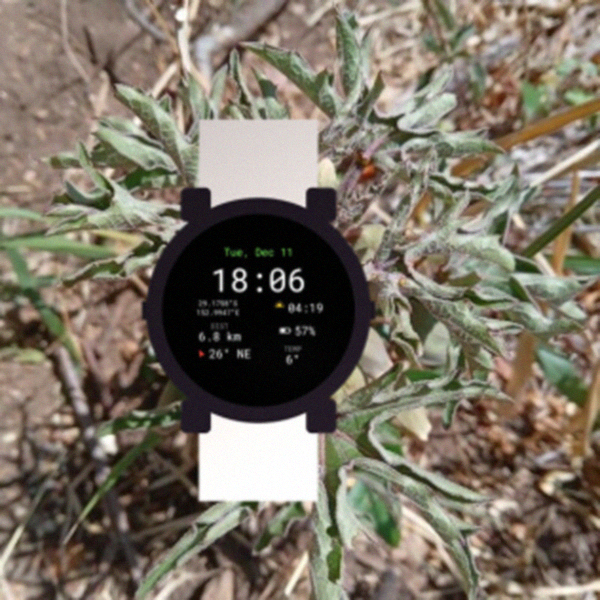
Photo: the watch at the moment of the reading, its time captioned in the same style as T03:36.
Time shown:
T18:06
